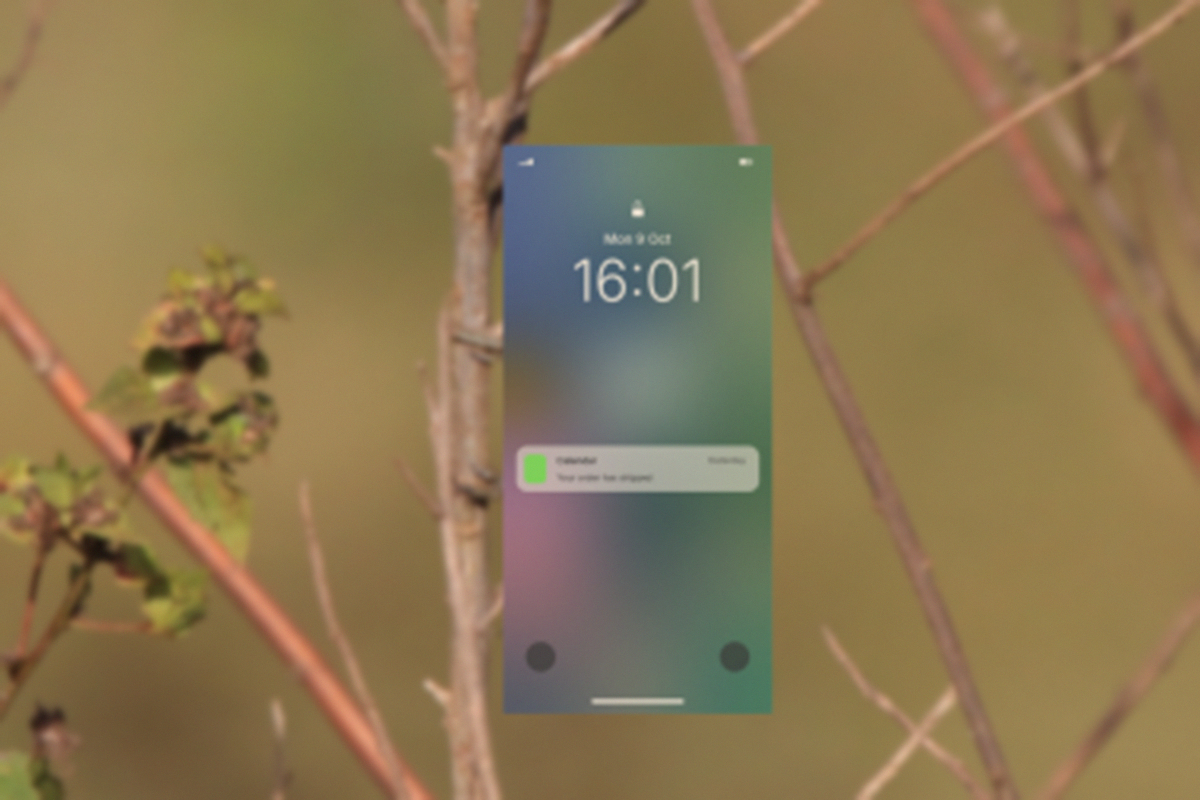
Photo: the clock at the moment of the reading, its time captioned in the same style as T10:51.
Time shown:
T16:01
